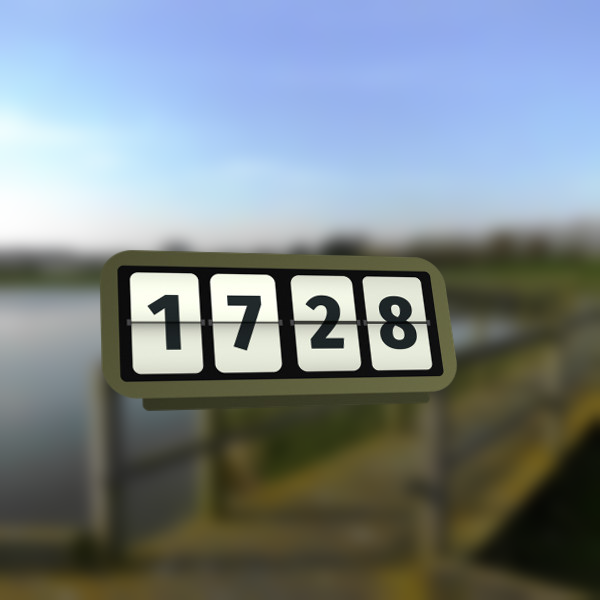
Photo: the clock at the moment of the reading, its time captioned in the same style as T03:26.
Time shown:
T17:28
